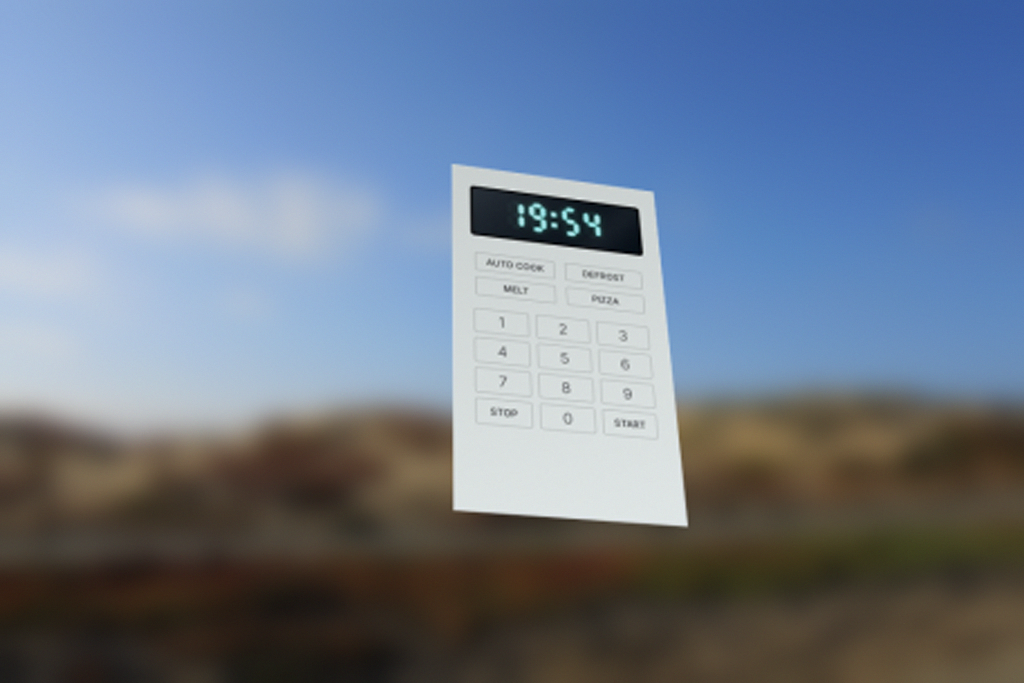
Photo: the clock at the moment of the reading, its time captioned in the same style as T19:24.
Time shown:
T19:54
